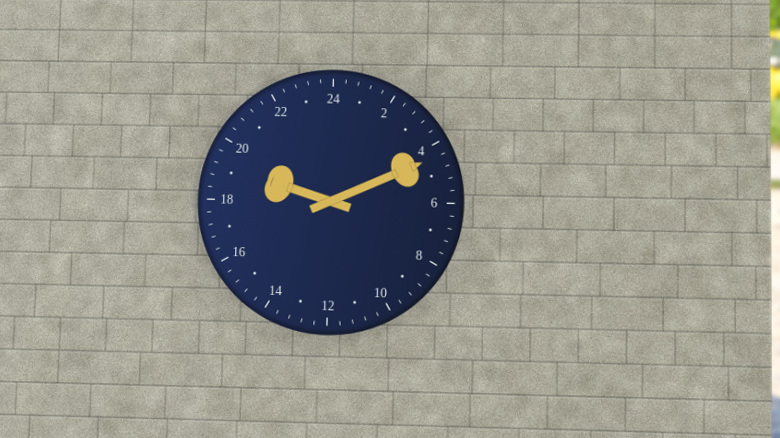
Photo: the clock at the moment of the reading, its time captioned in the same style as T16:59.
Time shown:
T19:11
